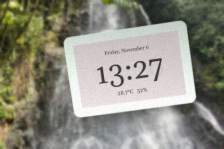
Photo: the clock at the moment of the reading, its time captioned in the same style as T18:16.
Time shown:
T13:27
